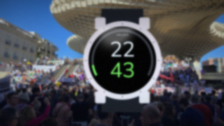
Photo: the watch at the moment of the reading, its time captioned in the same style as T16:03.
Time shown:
T22:43
